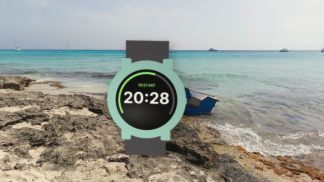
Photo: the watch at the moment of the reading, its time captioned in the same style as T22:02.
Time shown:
T20:28
